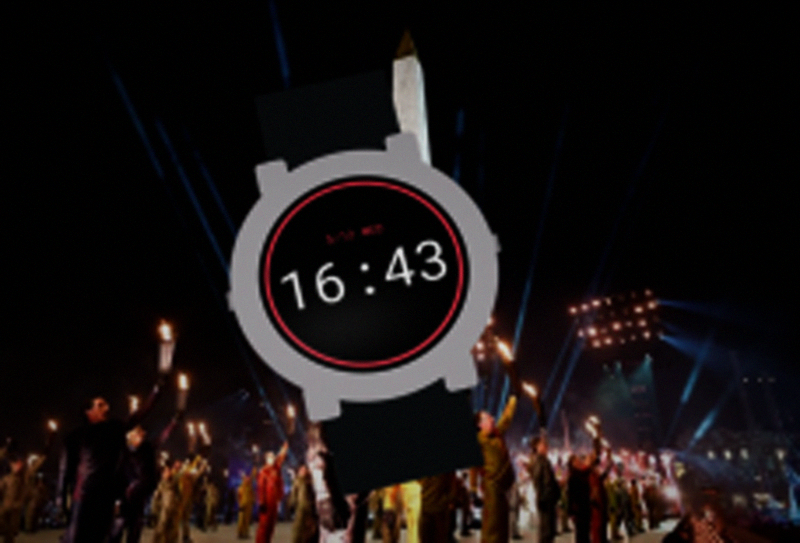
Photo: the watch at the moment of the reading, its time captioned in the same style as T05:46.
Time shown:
T16:43
